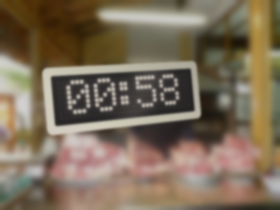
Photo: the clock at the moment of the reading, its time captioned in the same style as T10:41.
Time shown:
T00:58
